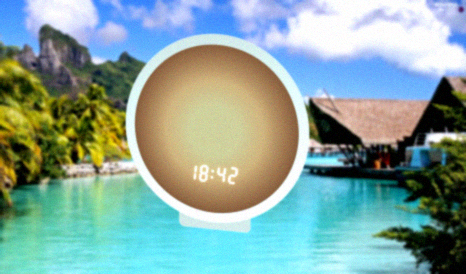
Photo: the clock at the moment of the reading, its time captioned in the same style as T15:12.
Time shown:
T18:42
